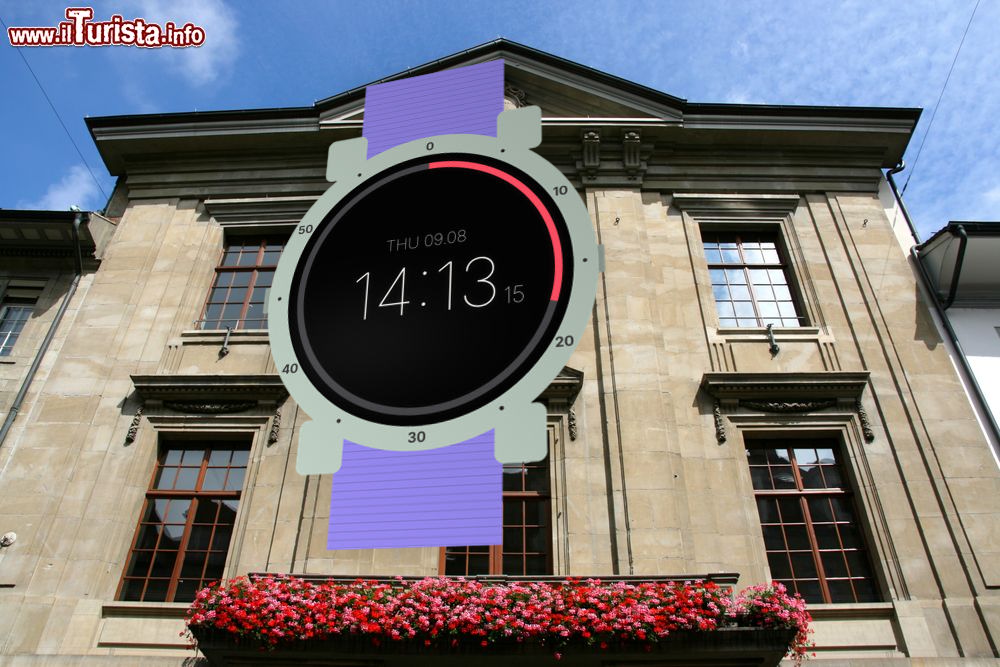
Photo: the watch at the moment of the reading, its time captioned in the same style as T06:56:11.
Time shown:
T14:13:15
